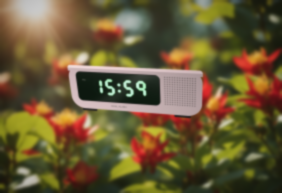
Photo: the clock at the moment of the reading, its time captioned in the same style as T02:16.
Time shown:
T15:59
